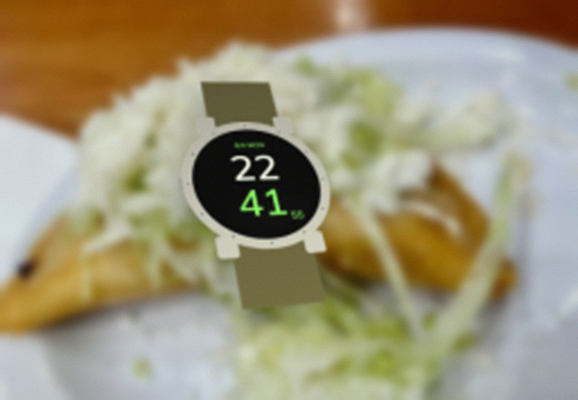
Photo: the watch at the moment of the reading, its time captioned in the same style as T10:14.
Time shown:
T22:41
